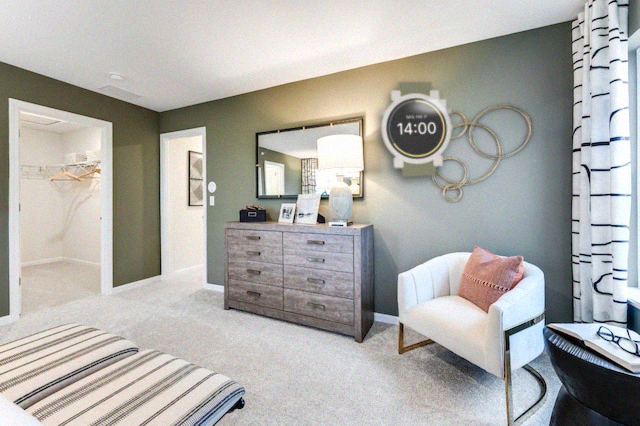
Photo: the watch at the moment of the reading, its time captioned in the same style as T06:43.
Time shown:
T14:00
